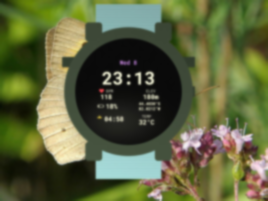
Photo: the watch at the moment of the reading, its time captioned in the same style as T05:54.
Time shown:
T23:13
